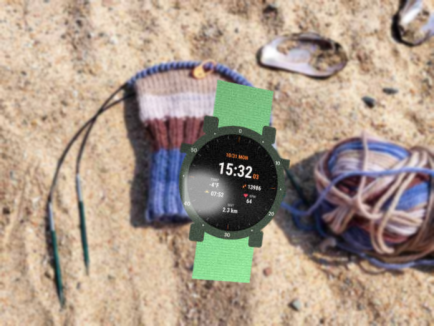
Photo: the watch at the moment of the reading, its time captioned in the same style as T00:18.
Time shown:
T15:32
